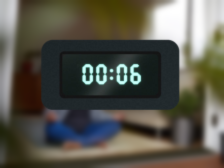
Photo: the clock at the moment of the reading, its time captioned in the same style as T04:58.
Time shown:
T00:06
